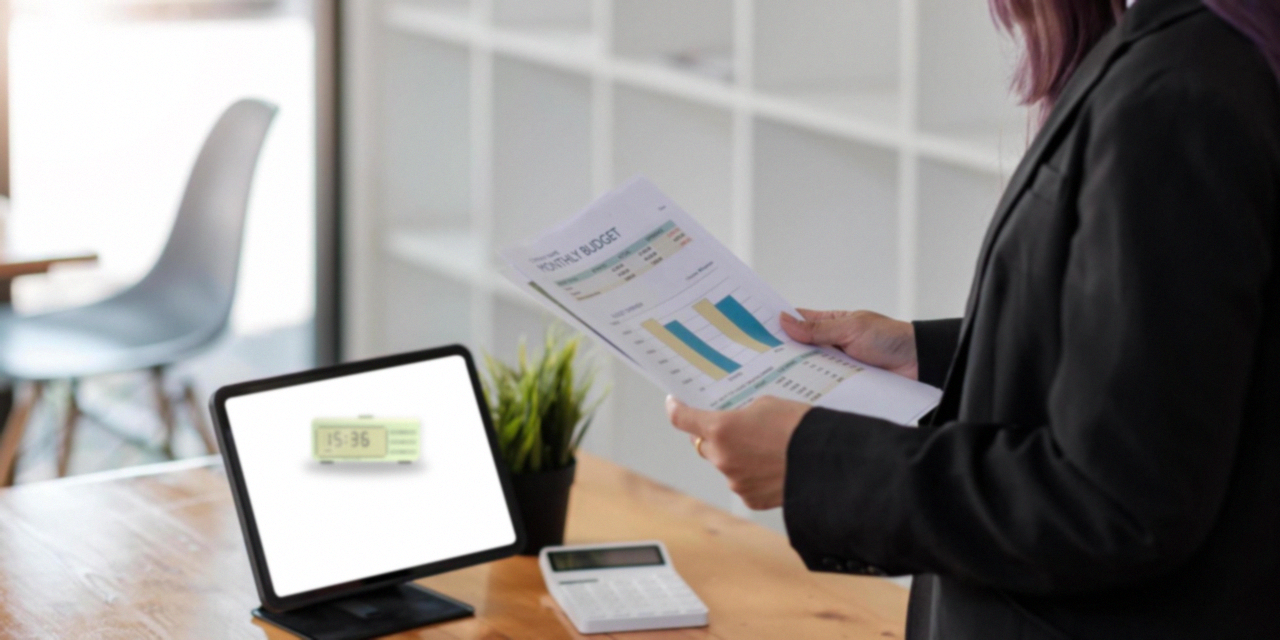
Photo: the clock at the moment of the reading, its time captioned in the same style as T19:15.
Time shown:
T15:36
